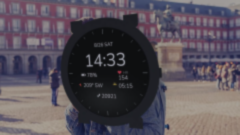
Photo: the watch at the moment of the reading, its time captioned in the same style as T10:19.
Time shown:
T14:33
